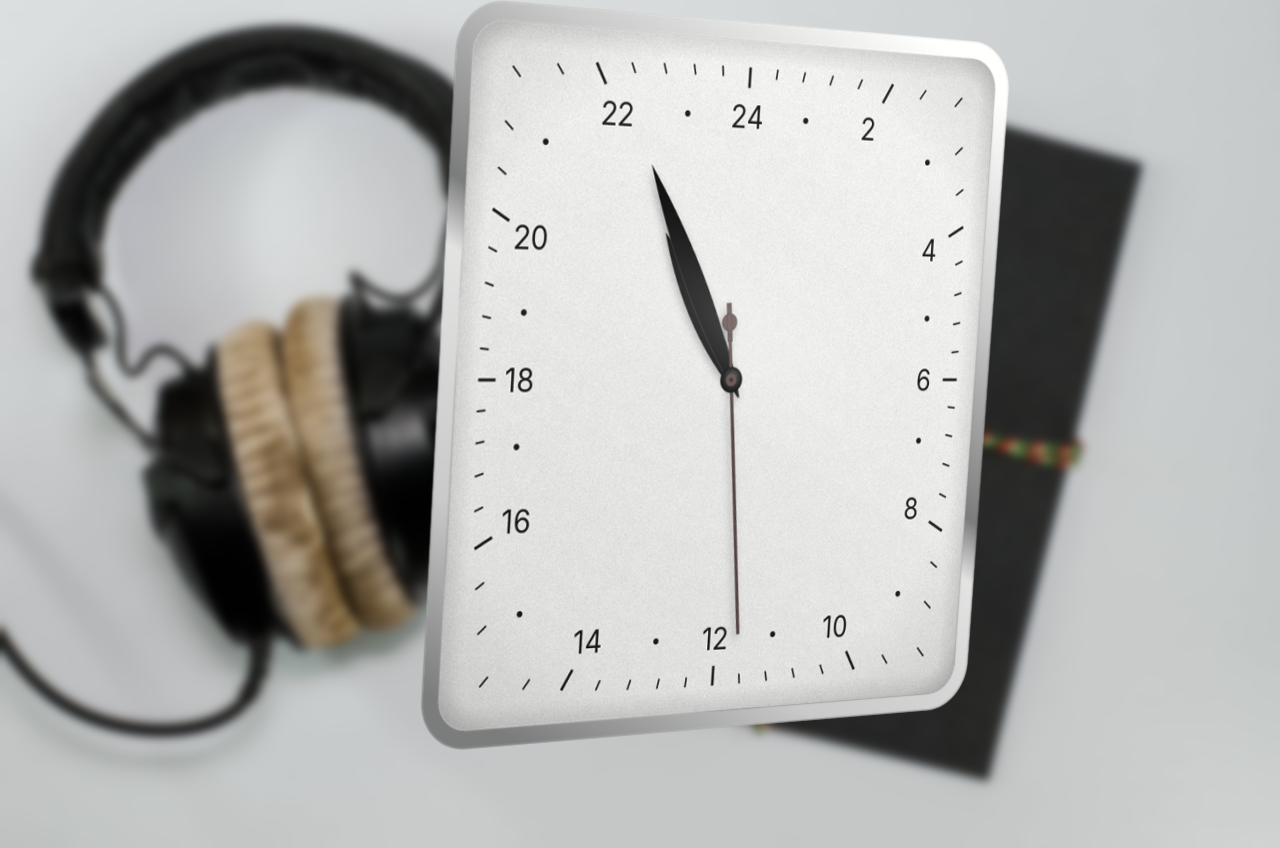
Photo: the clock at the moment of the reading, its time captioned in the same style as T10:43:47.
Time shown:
T21:55:29
